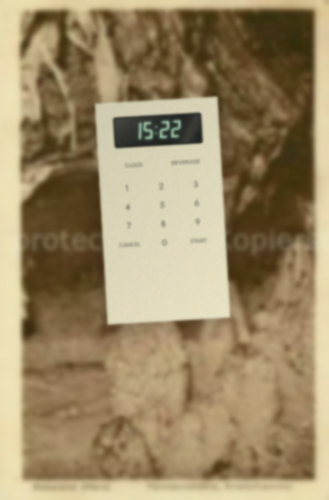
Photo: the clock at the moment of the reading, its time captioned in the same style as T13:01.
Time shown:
T15:22
